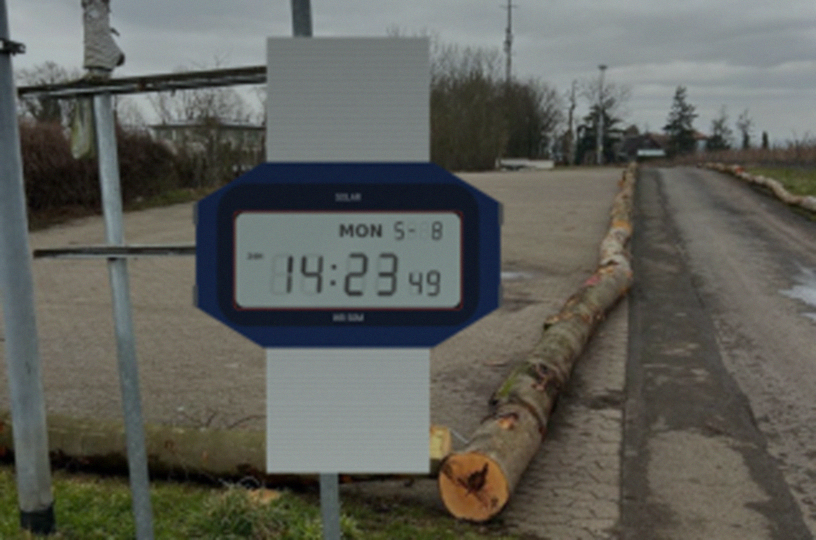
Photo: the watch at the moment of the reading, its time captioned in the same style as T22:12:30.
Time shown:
T14:23:49
